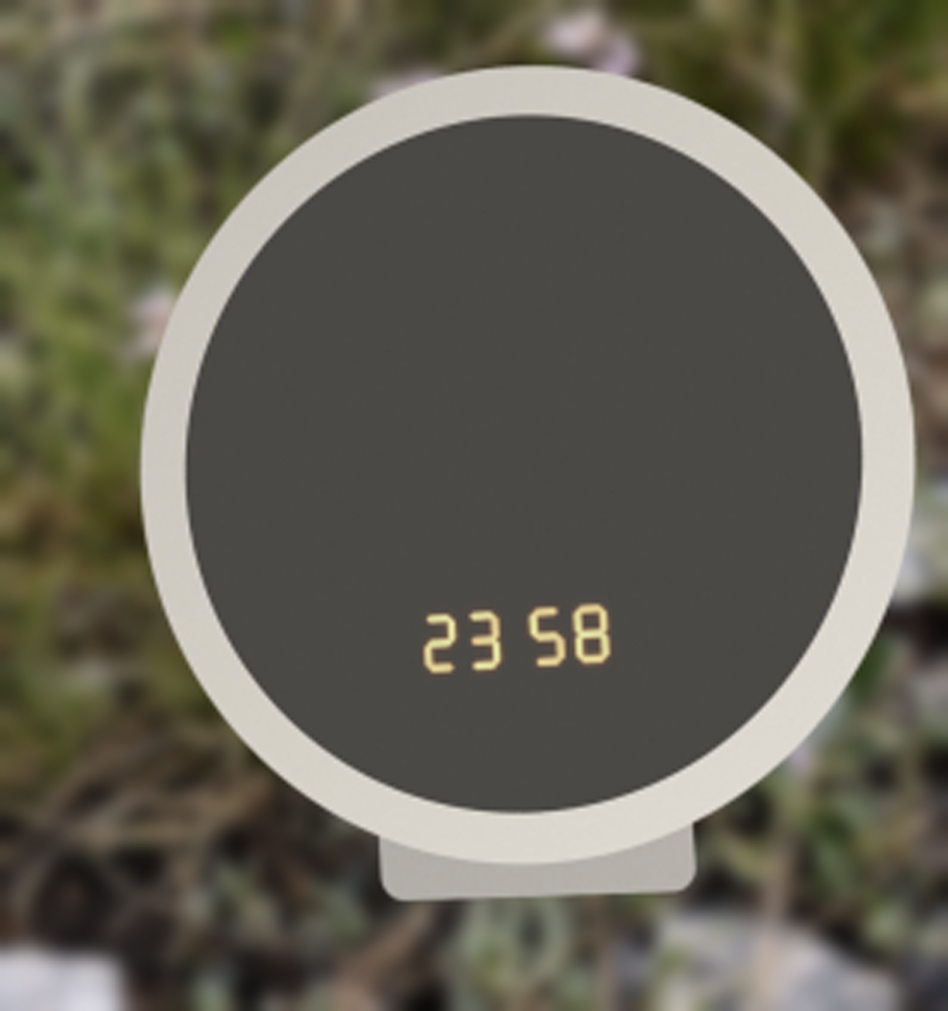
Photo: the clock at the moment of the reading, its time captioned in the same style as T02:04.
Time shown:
T23:58
